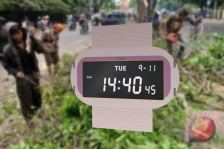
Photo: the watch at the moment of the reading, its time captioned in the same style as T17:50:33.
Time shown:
T14:40:45
